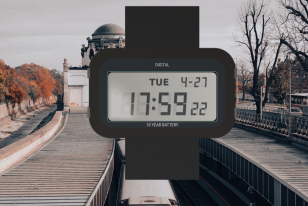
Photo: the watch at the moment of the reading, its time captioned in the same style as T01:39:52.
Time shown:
T17:59:22
